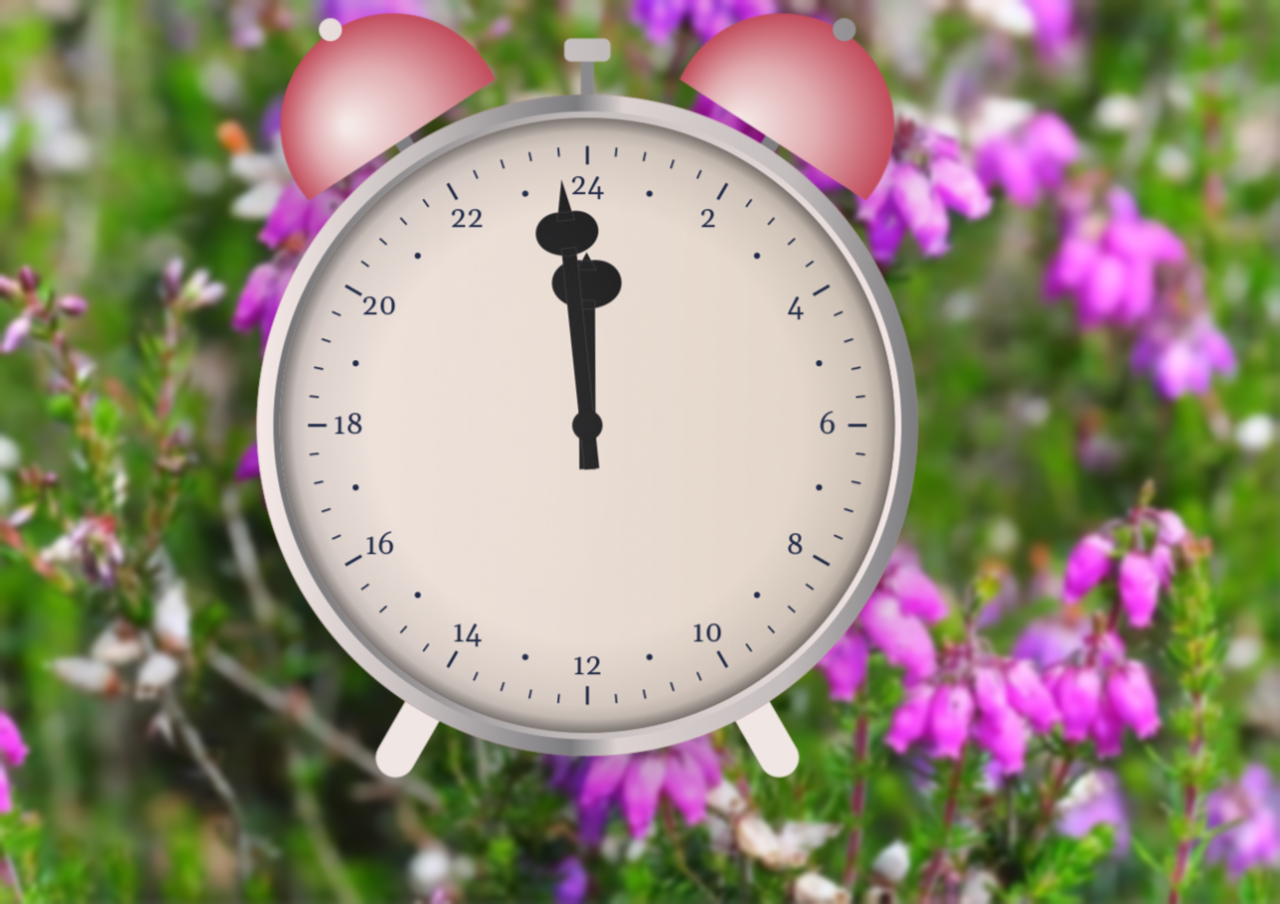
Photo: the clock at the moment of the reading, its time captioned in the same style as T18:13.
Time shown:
T23:59
